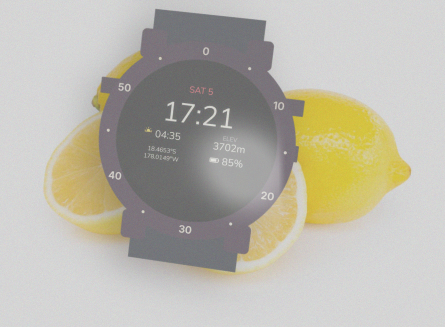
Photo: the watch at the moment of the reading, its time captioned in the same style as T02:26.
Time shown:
T17:21
